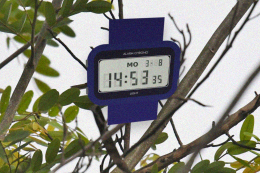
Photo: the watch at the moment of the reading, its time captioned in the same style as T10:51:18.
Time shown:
T14:53:35
